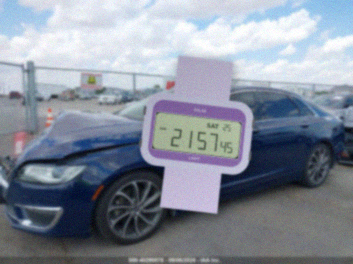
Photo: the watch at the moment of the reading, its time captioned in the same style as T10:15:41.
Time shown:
T21:57:45
